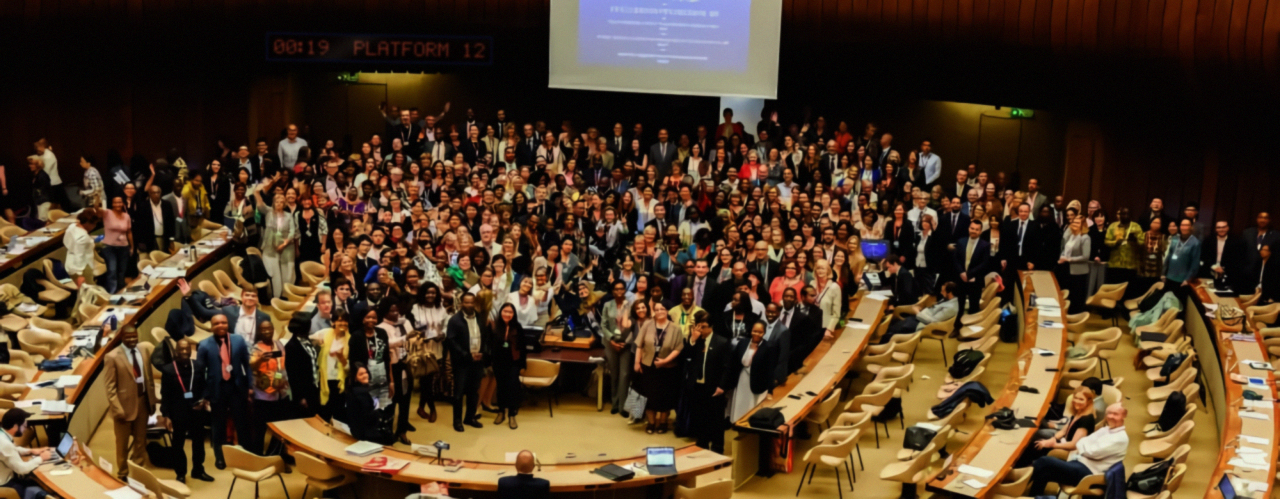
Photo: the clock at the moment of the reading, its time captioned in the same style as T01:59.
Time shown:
T00:19
